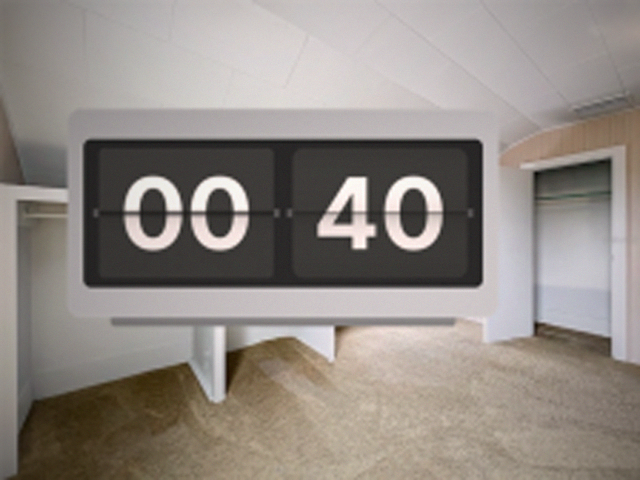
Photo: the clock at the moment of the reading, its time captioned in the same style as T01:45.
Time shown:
T00:40
